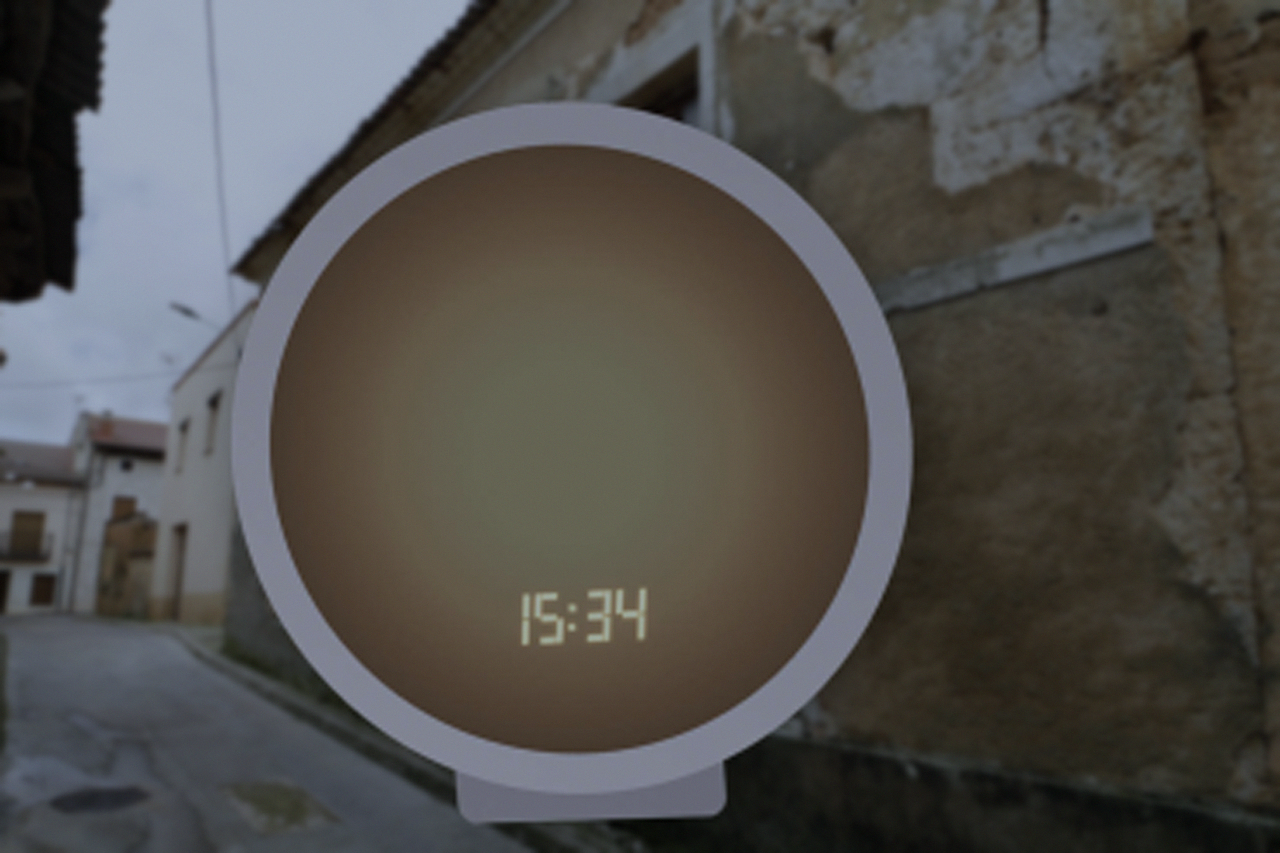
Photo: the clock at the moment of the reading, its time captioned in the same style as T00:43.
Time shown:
T15:34
